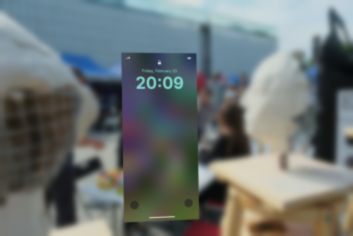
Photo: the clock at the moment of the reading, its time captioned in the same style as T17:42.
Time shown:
T20:09
